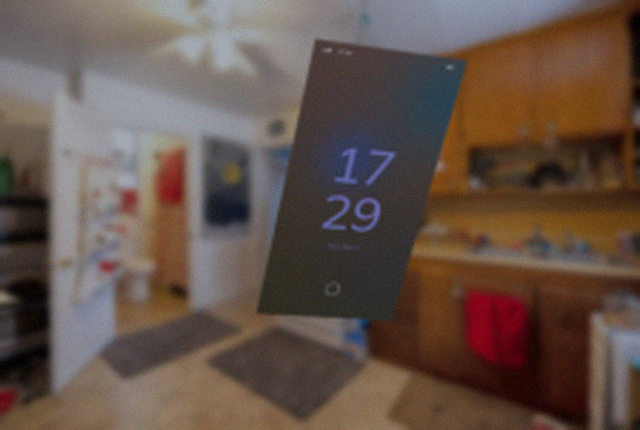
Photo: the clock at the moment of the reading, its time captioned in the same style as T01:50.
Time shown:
T17:29
